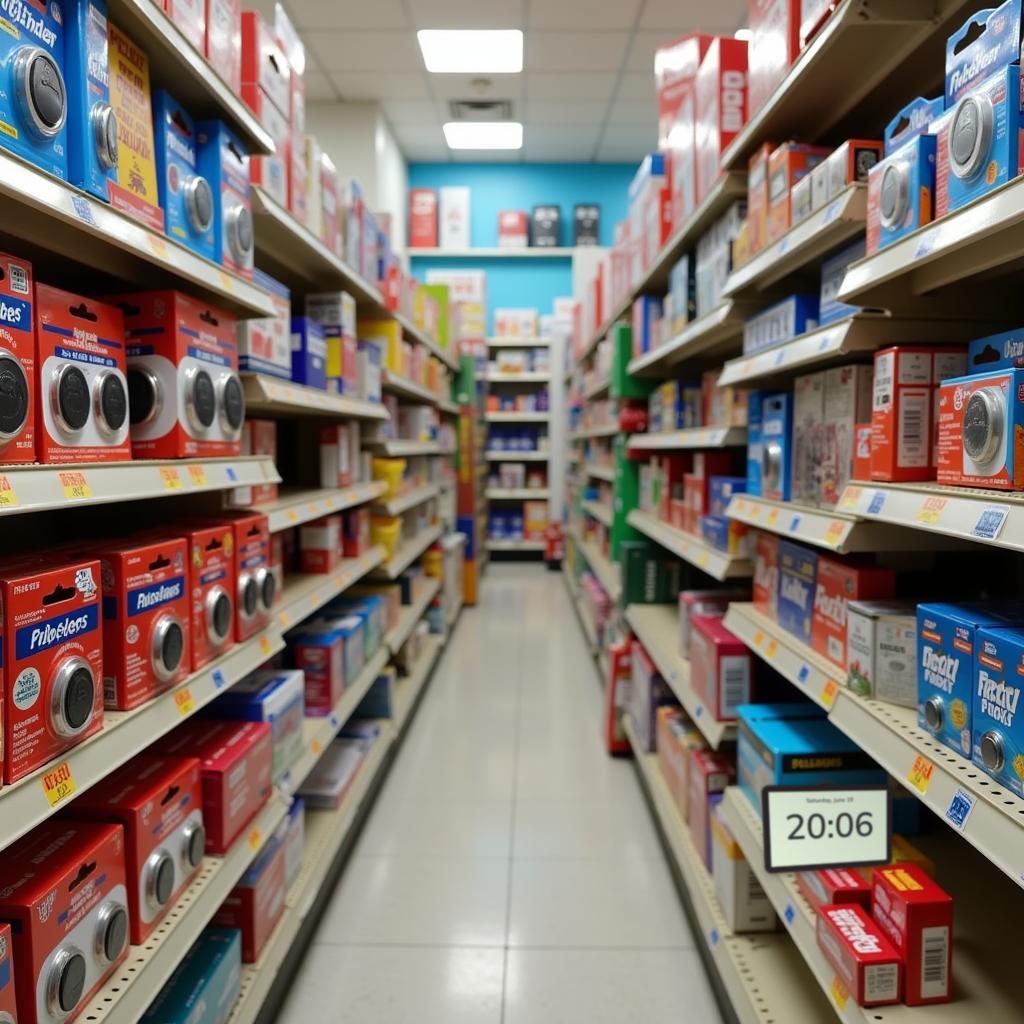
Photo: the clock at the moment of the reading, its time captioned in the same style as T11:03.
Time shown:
T20:06
